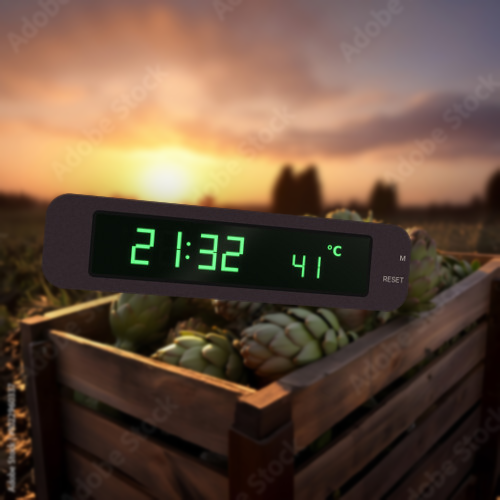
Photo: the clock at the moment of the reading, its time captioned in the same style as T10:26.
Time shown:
T21:32
